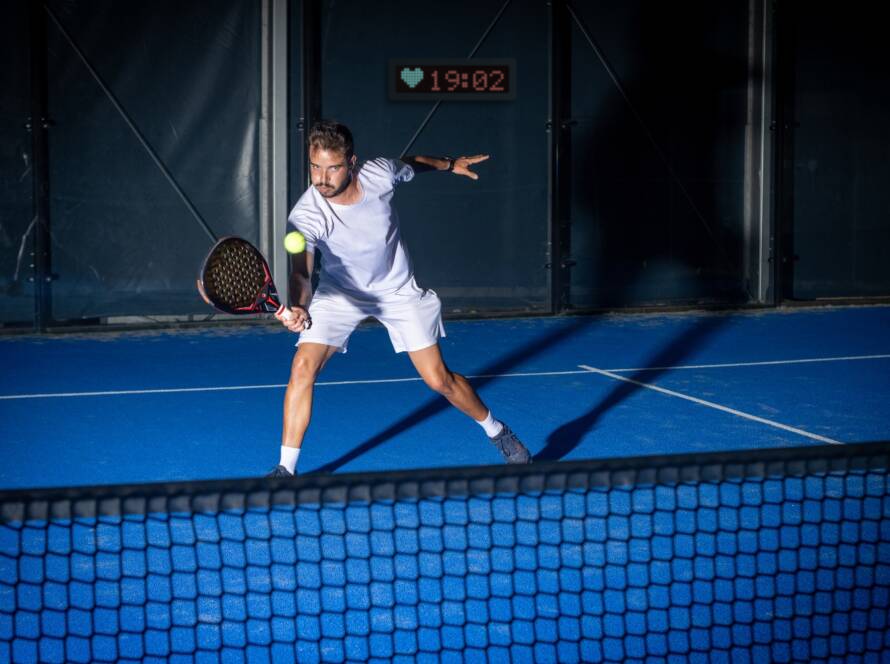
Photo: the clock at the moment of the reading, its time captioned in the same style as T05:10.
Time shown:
T19:02
